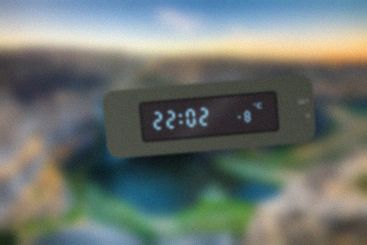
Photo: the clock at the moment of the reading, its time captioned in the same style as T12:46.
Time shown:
T22:02
